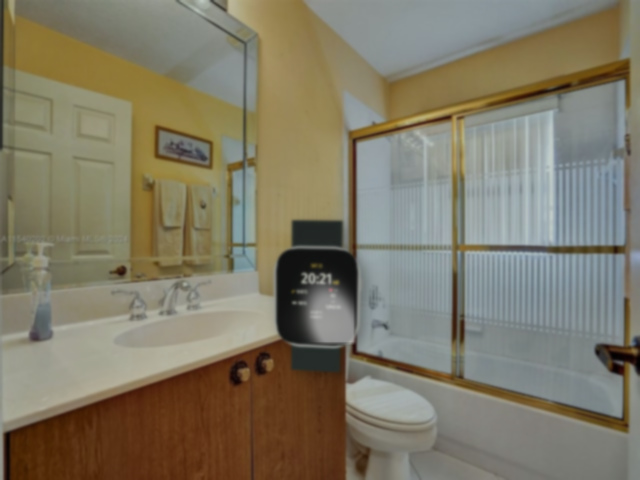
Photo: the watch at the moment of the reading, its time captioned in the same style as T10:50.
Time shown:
T20:21
